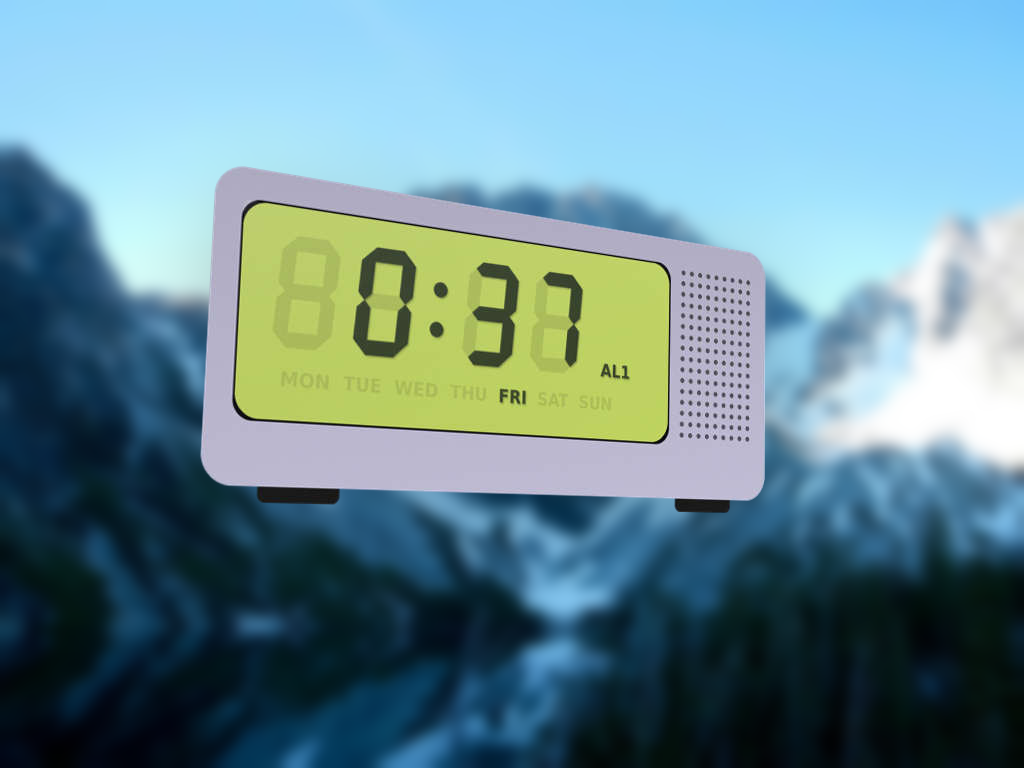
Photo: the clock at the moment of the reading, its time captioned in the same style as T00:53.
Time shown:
T00:37
